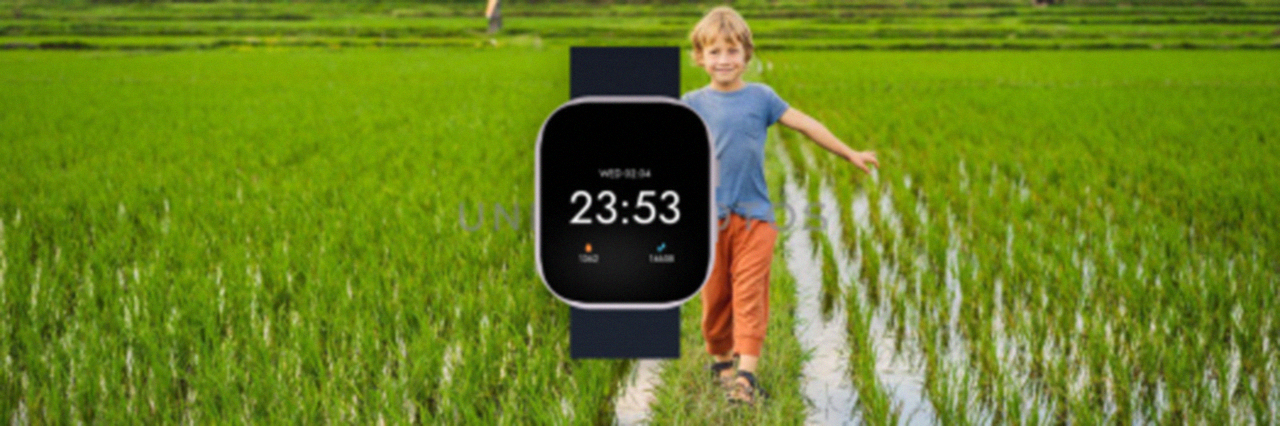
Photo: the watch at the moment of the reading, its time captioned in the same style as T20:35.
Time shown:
T23:53
